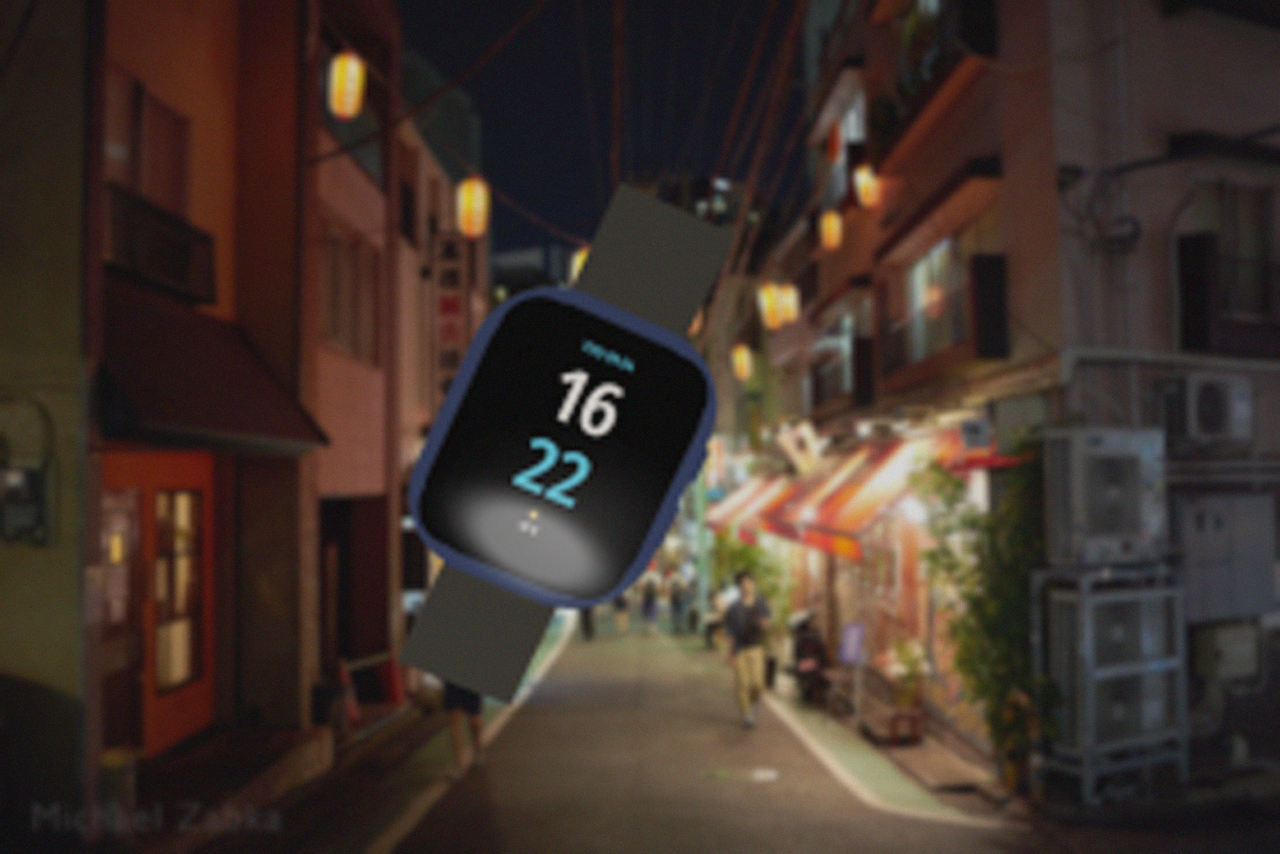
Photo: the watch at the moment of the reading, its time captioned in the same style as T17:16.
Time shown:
T16:22
